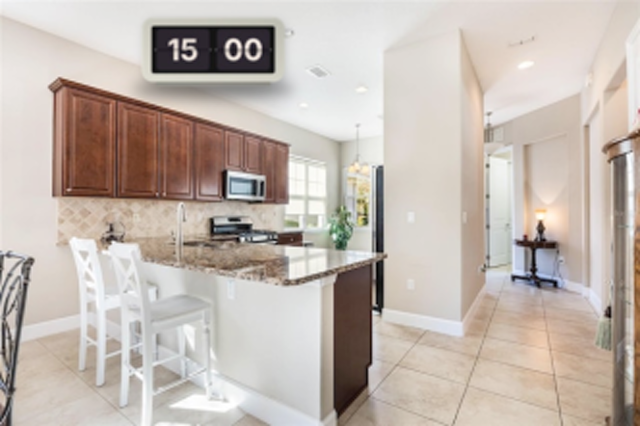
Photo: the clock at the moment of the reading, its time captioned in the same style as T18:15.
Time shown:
T15:00
